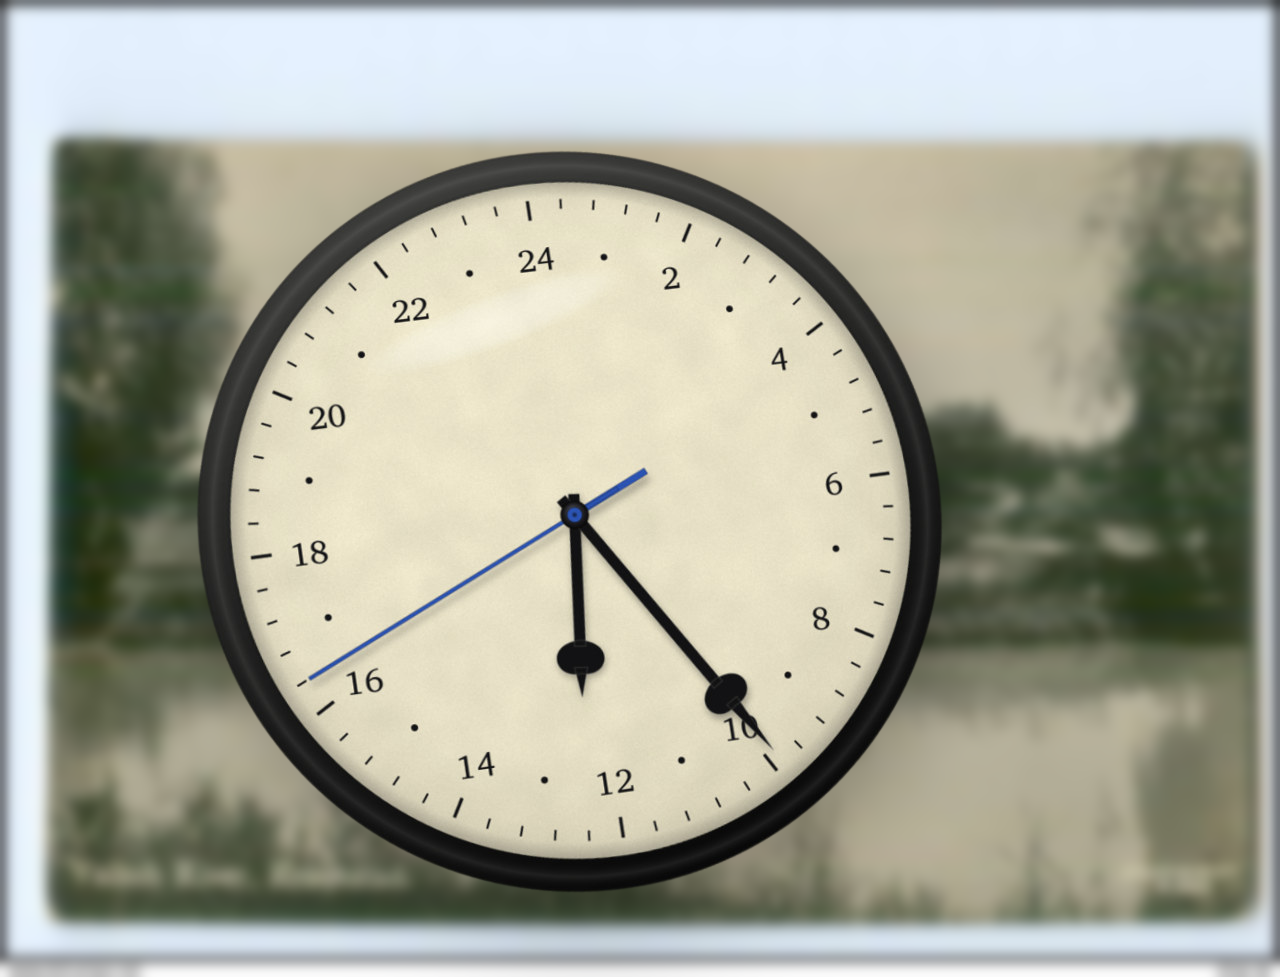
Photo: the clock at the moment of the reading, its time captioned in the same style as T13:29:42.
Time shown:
T12:24:41
